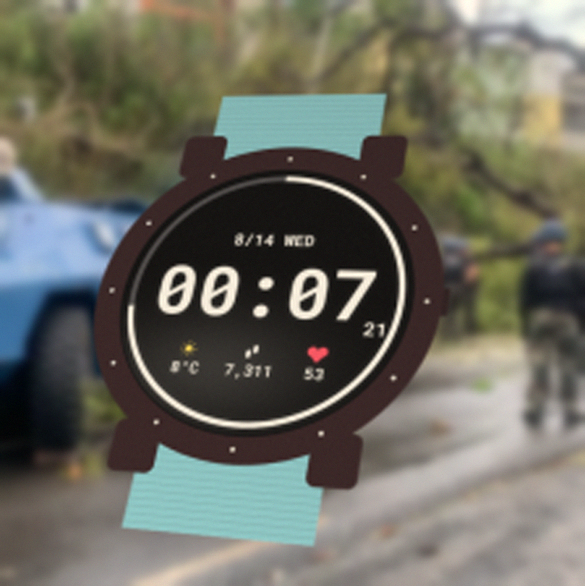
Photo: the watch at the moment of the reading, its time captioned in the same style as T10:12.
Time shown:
T00:07
